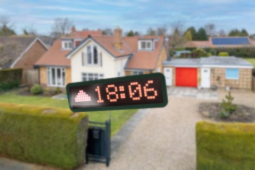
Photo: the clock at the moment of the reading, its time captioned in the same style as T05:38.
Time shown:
T18:06
